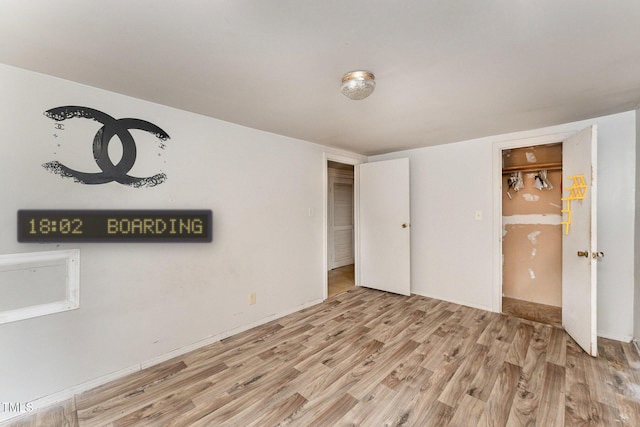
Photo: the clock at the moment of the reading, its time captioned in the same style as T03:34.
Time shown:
T18:02
